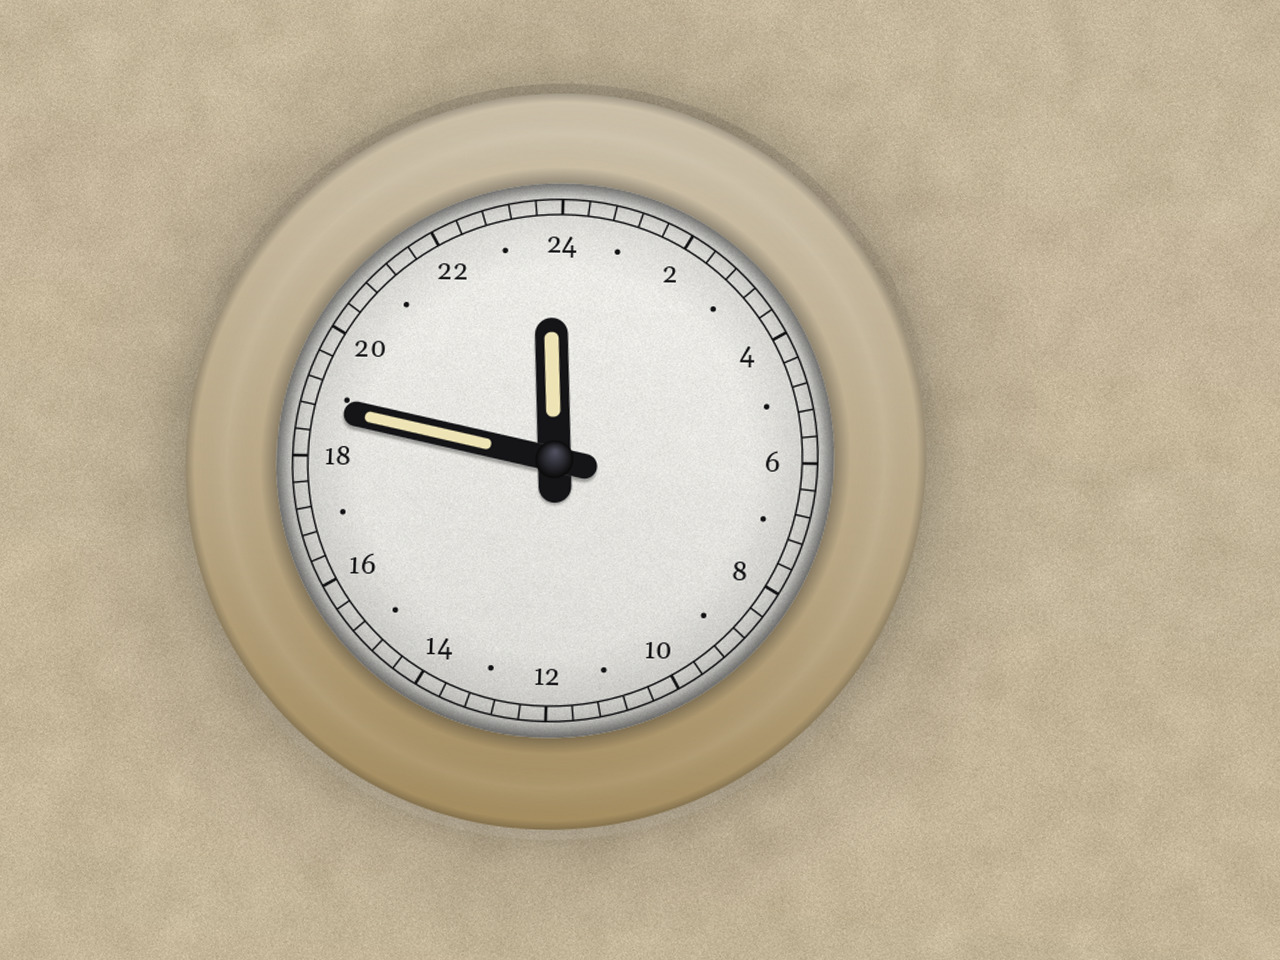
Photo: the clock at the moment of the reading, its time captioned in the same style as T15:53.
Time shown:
T23:47
